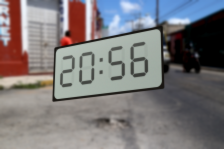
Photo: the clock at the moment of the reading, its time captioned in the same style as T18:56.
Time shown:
T20:56
